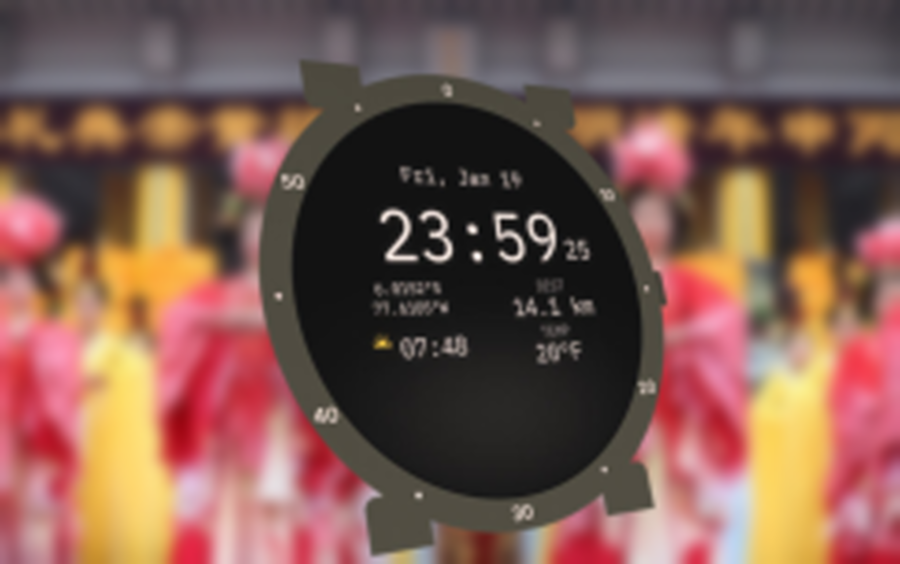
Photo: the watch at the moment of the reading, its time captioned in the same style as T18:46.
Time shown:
T23:59
